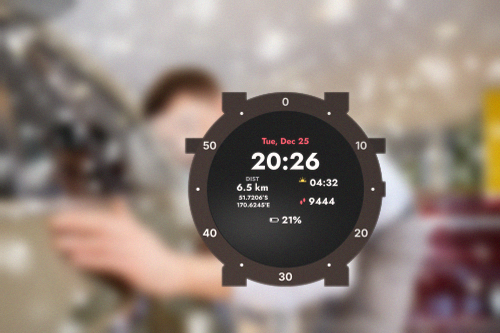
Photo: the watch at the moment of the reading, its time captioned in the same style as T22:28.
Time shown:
T20:26
